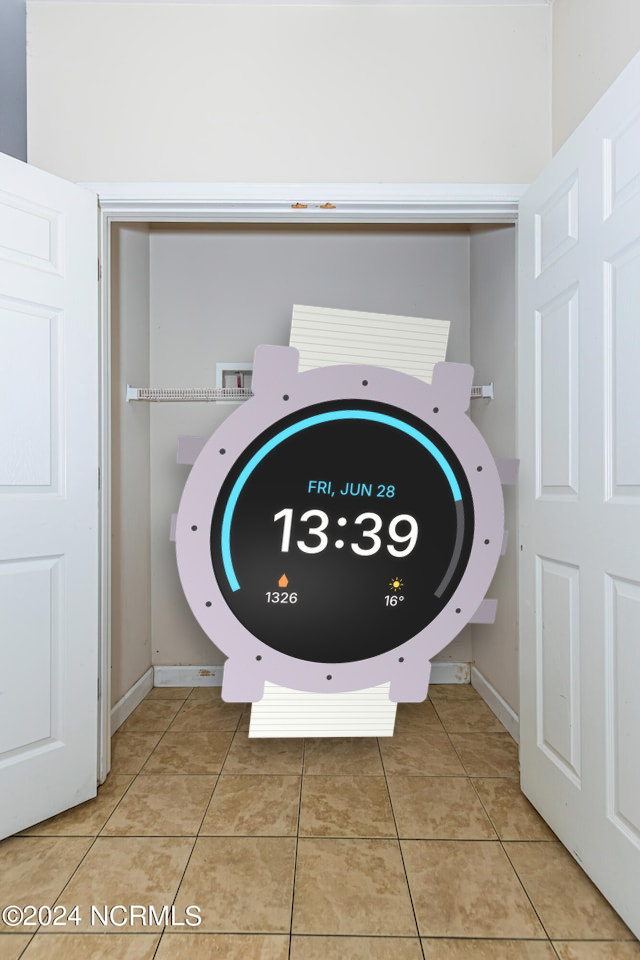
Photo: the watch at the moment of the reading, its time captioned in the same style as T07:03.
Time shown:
T13:39
